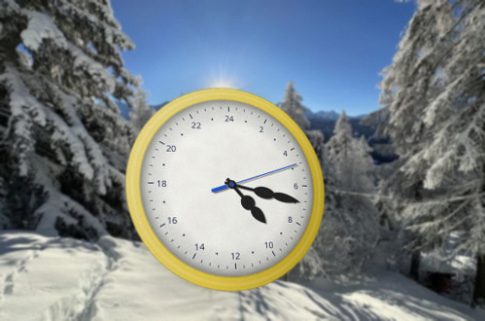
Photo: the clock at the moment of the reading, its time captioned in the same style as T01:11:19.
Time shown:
T09:17:12
